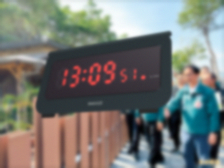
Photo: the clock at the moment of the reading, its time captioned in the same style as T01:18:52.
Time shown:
T13:09:51
